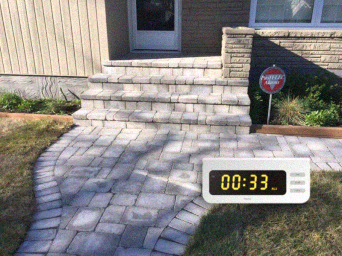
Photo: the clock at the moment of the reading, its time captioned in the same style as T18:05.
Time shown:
T00:33
